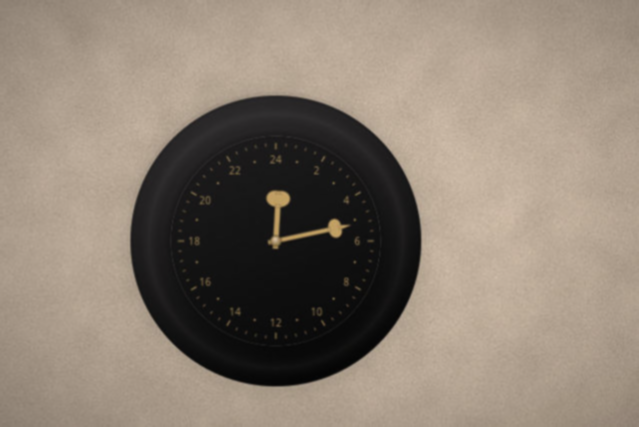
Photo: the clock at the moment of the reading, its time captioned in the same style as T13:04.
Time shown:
T00:13
